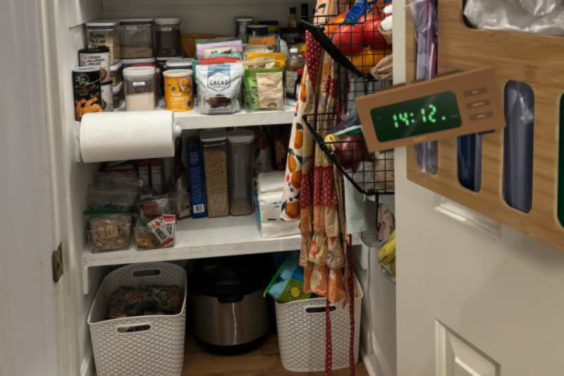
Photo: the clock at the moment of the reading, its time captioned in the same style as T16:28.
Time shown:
T14:12
